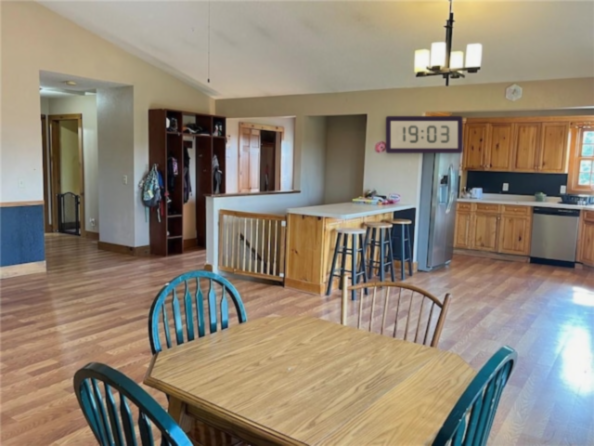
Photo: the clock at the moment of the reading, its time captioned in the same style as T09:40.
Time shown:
T19:03
